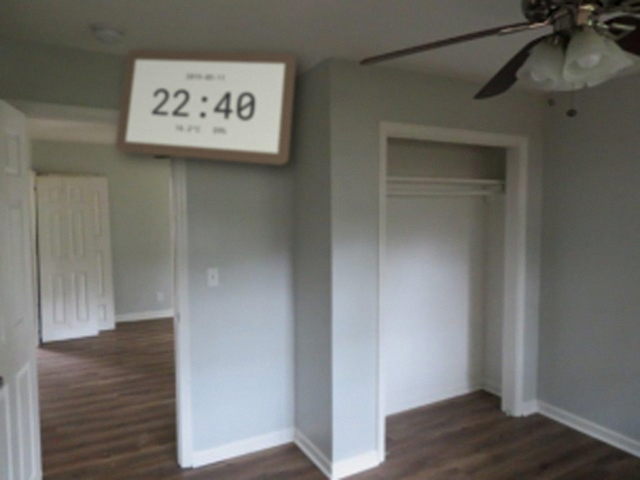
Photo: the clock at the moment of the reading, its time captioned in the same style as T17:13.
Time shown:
T22:40
